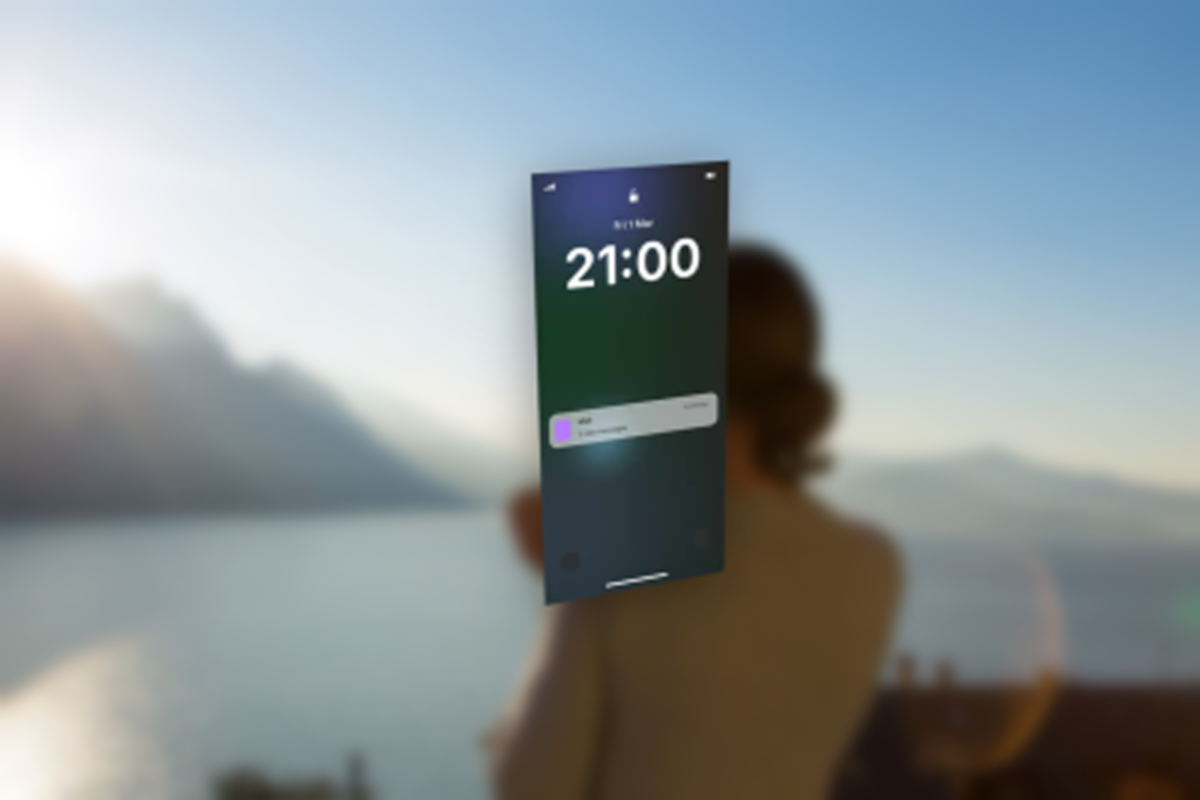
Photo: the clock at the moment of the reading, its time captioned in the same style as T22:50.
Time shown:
T21:00
